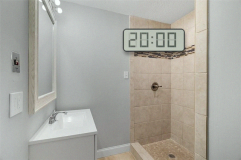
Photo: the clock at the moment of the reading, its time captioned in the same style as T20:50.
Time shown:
T20:00
